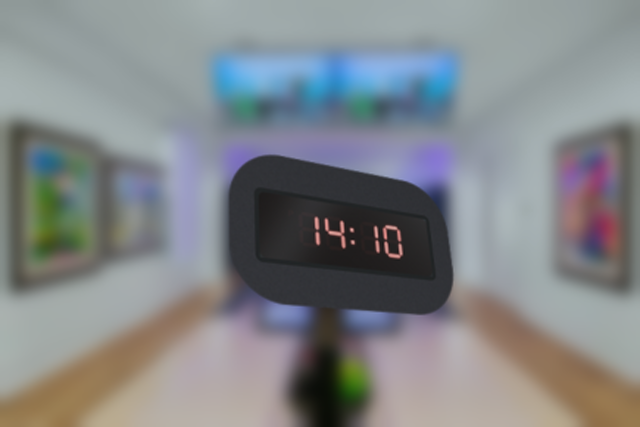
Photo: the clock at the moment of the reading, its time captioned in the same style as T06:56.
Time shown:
T14:10
